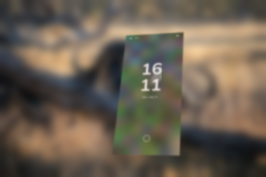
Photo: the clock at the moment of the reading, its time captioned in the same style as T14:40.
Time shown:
T16:11
